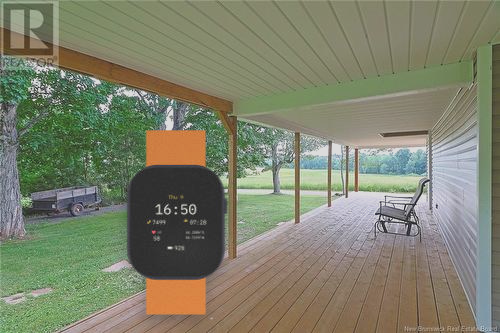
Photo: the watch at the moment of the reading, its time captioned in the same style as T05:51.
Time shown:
T16:50
